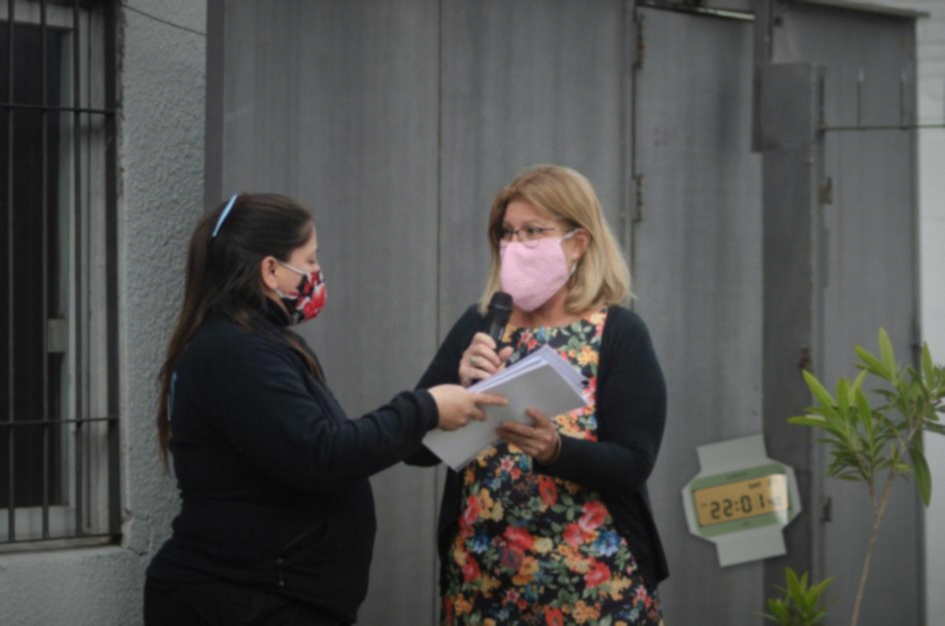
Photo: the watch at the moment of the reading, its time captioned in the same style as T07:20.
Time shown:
T22:01
